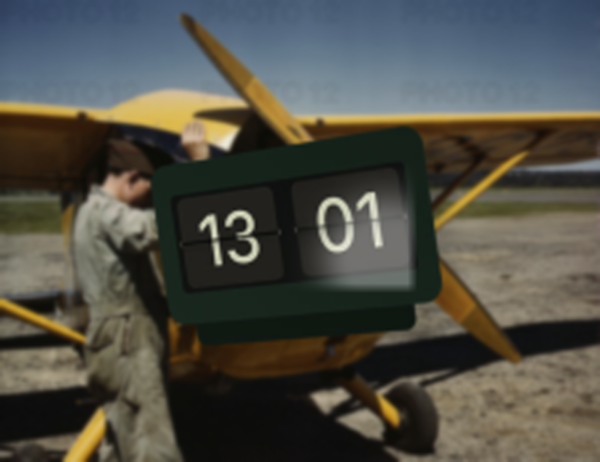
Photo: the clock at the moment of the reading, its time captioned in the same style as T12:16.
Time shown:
T13:01
